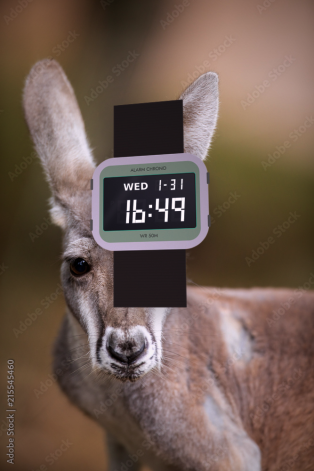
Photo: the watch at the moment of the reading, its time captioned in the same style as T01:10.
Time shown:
T16:49
